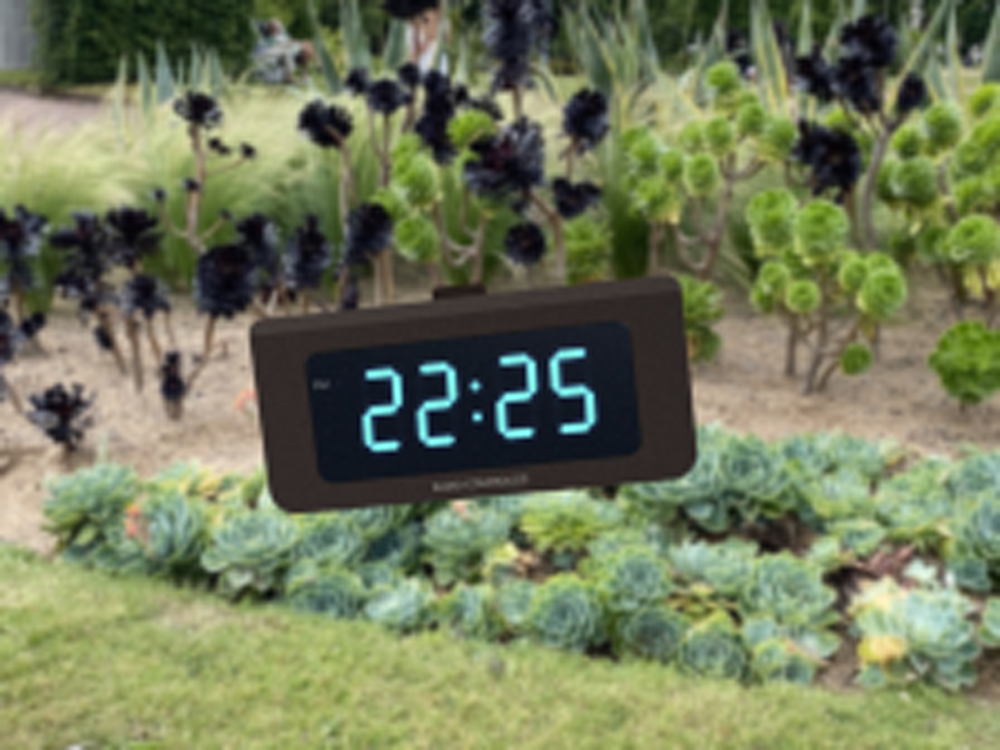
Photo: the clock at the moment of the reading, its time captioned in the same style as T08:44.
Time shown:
T22:25
